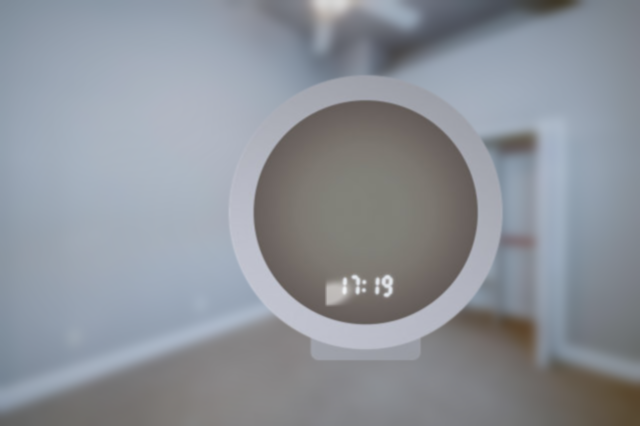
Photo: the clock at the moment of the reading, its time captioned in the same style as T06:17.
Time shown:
T17:19
